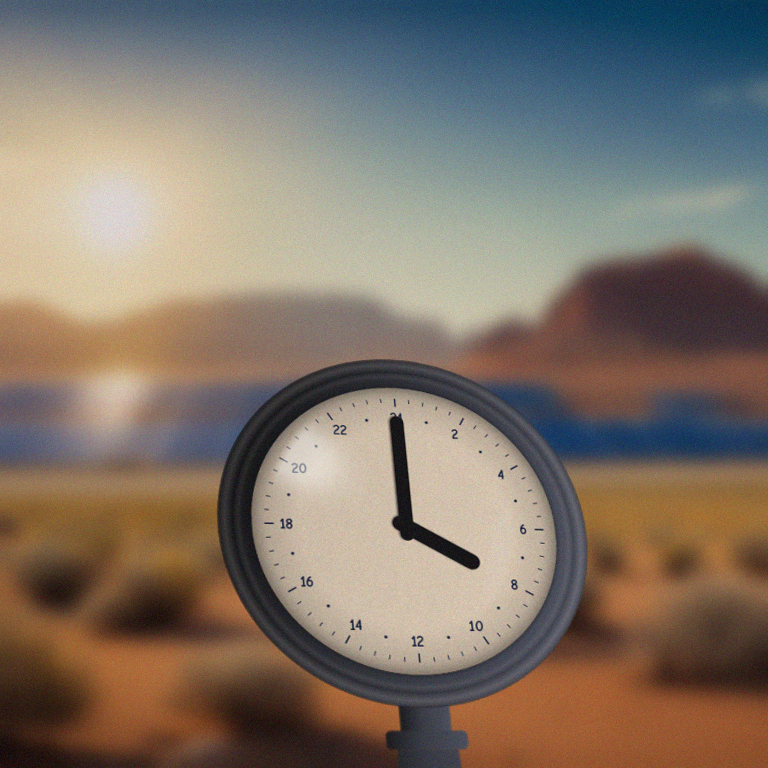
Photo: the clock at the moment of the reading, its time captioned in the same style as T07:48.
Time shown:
T08:00
